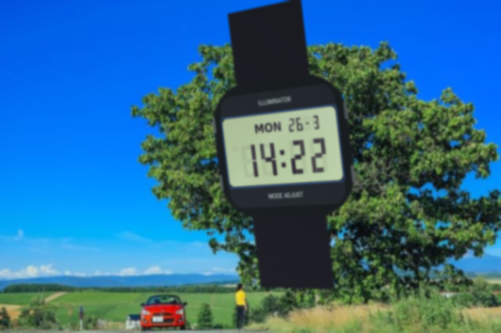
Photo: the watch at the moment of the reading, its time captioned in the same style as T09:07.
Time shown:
T14:22
